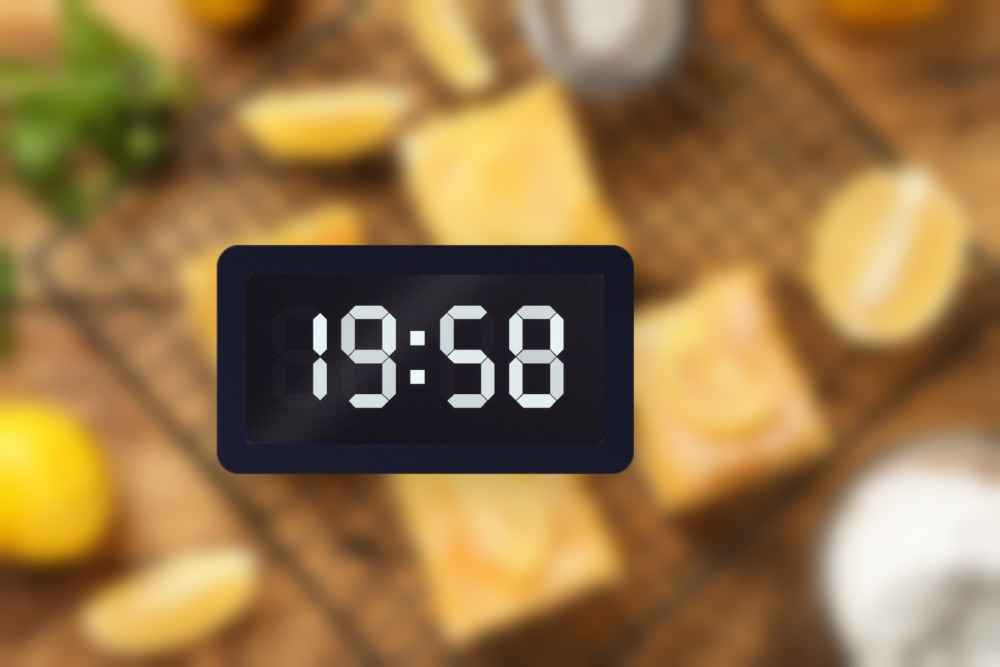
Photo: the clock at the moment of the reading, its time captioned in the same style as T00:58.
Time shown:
T19:58
